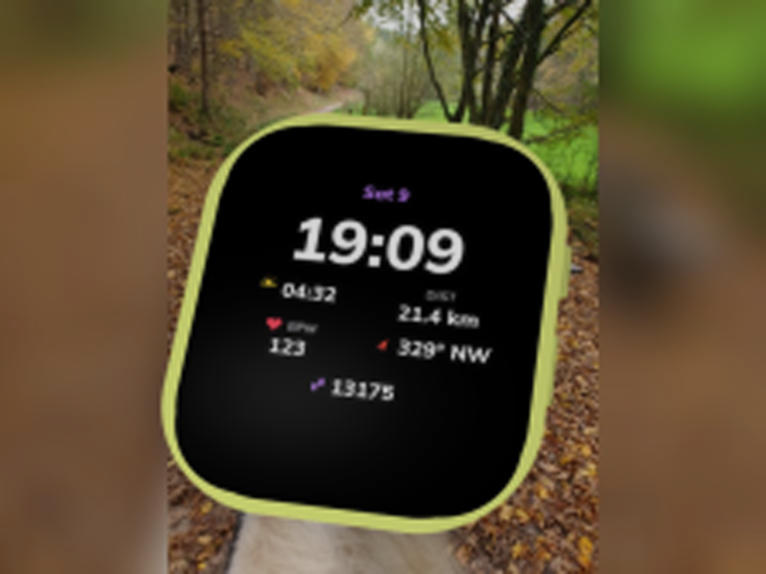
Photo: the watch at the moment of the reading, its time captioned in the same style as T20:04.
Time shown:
T19:09
